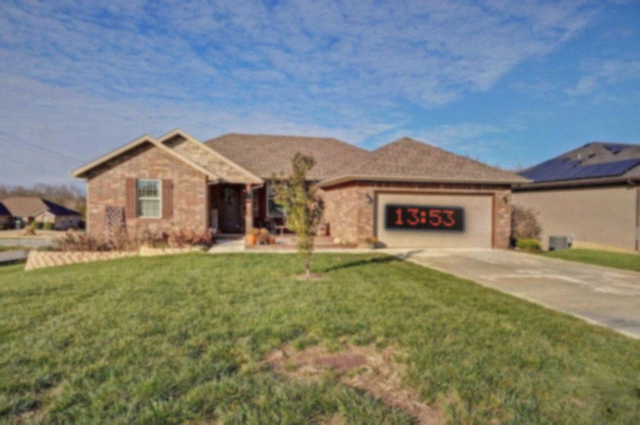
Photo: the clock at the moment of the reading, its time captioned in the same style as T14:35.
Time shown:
T13:53
